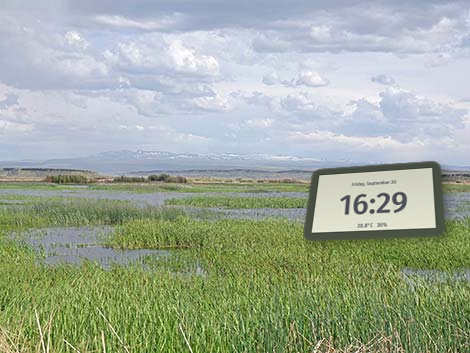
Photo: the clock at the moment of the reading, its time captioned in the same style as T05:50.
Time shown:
T16:29
